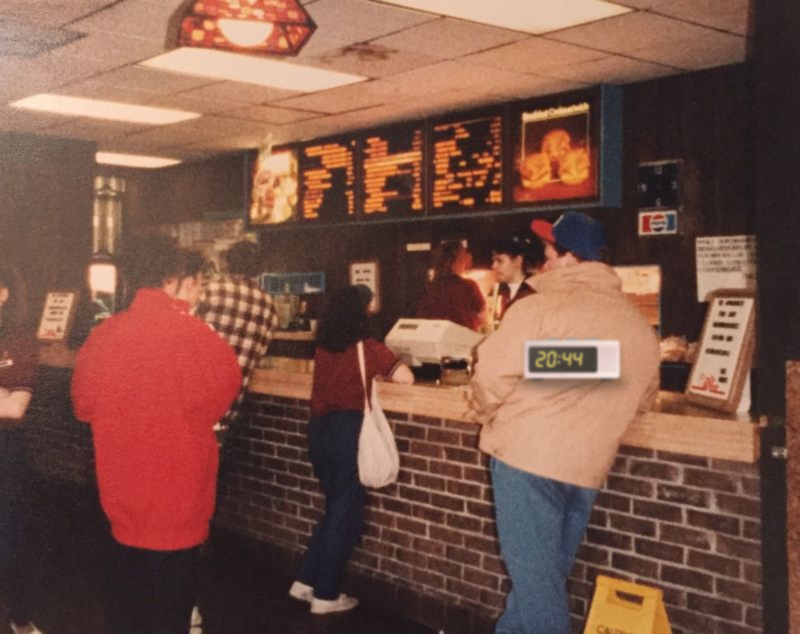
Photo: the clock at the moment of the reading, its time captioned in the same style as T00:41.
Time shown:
T20:44
